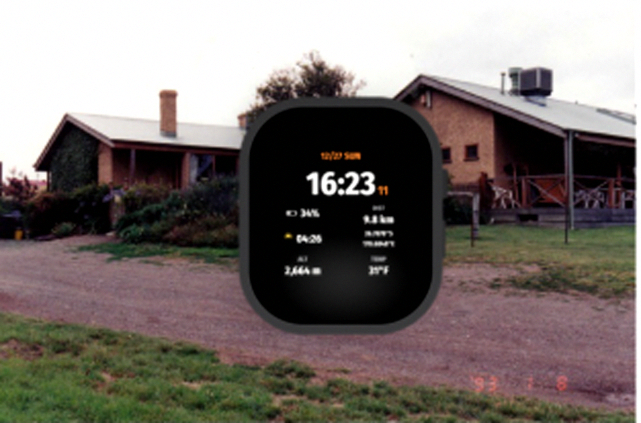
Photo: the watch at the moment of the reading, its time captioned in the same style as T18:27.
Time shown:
T16:23
